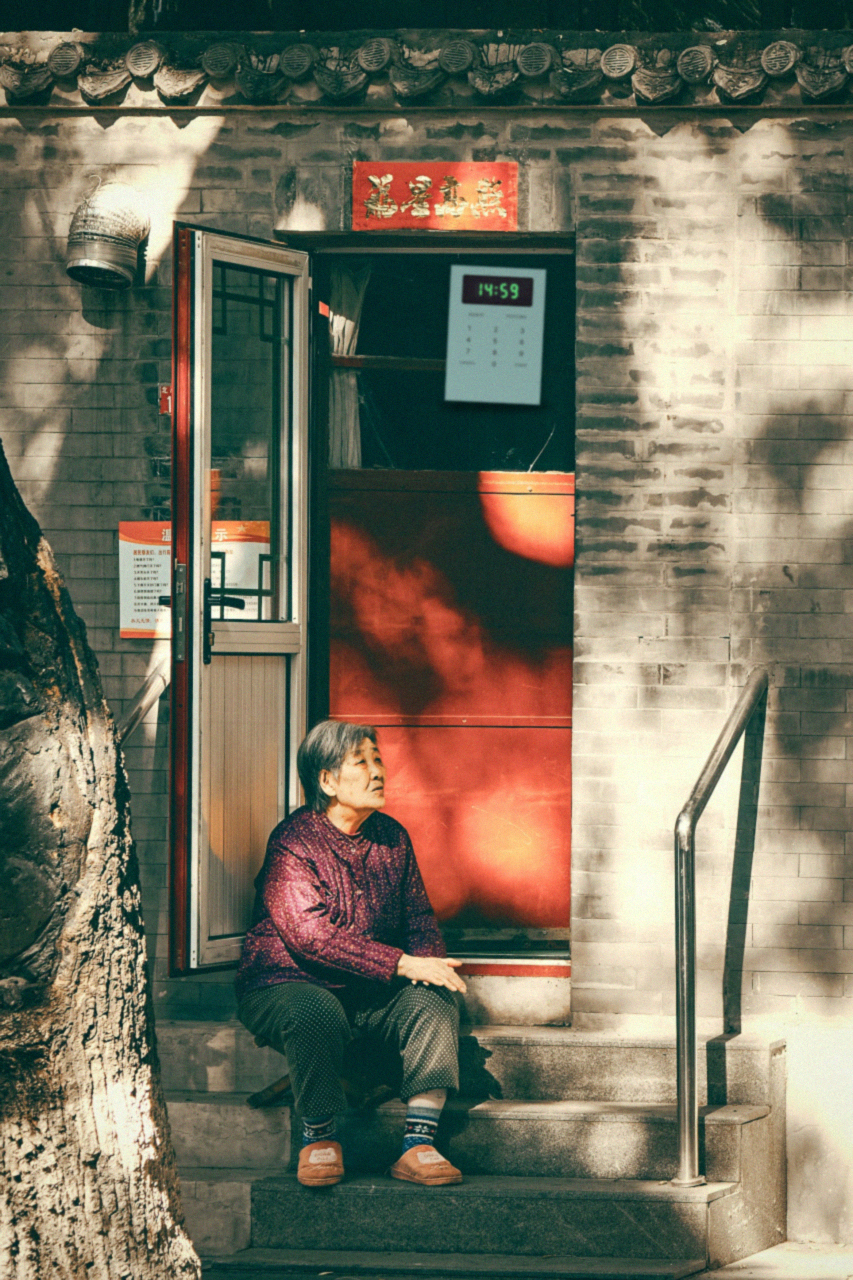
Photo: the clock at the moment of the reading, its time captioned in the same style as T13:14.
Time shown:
T14:59
